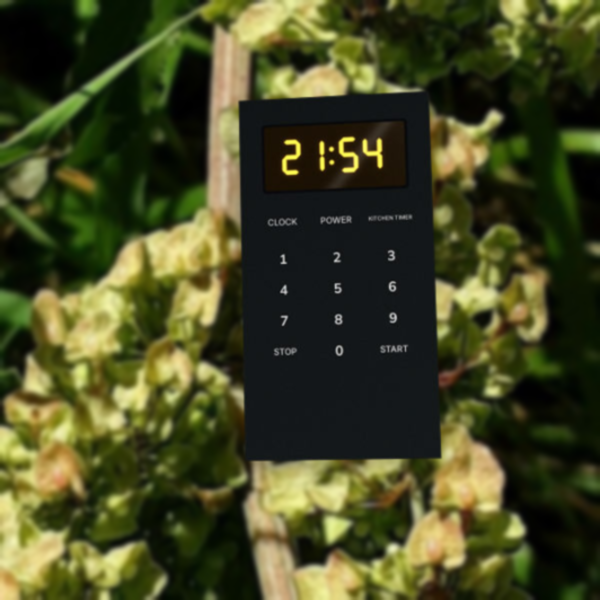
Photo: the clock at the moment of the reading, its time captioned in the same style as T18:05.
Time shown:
T21:54
